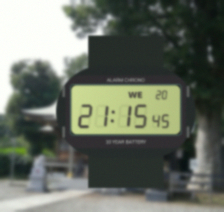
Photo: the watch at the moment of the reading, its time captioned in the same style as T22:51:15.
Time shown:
T21:15:45
